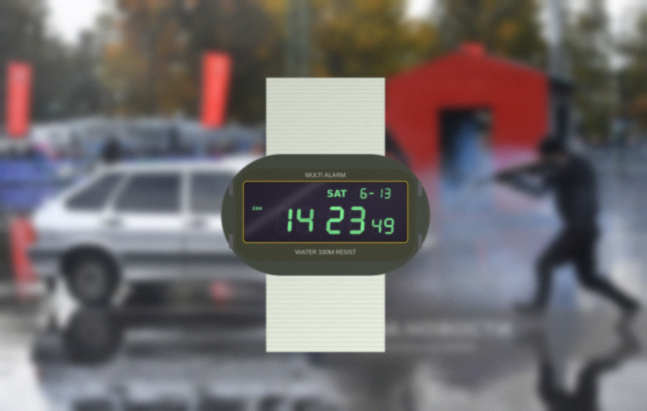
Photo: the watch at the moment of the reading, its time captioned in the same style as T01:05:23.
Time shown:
T14:23:49
